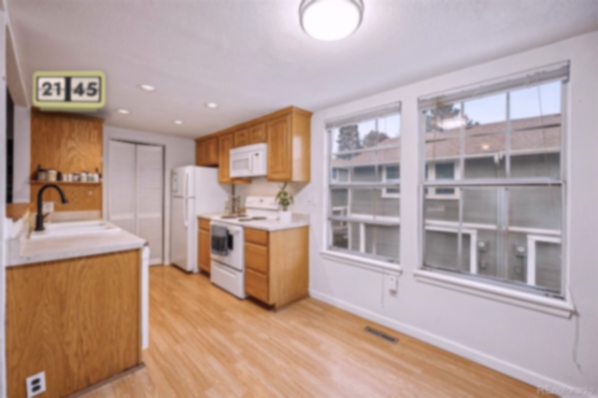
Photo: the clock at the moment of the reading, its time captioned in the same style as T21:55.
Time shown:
T21:45
